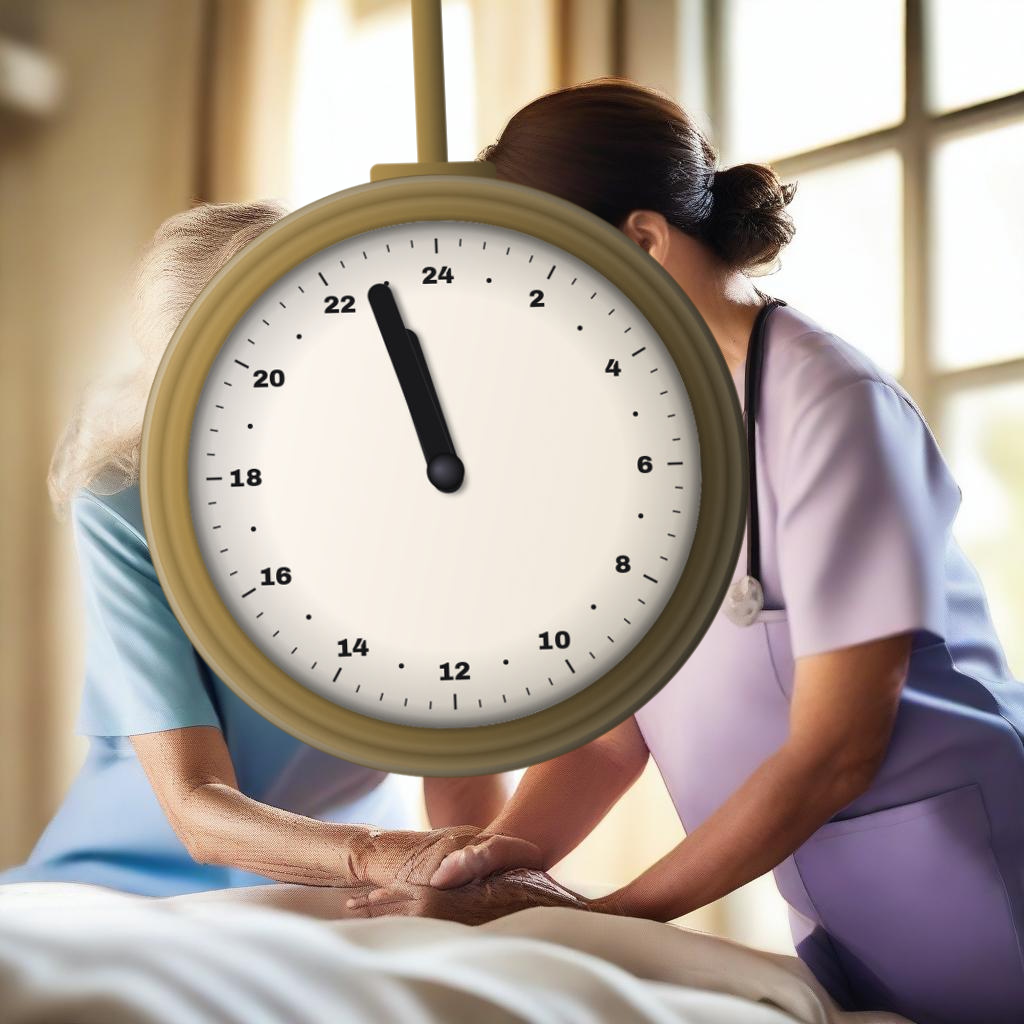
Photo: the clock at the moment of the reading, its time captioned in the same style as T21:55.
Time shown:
T22:57
